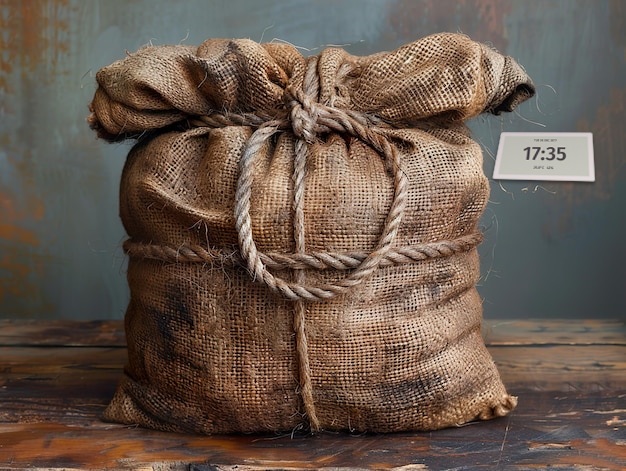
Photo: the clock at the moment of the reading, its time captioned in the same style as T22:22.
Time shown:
T17:35
